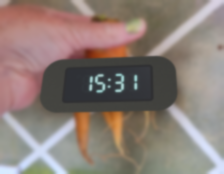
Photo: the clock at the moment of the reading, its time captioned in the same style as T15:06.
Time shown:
T15:31
